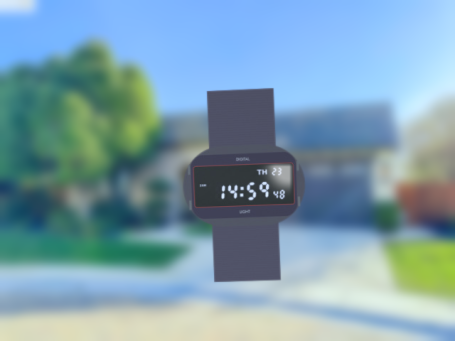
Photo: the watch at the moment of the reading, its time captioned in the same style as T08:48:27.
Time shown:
T14:59:48
